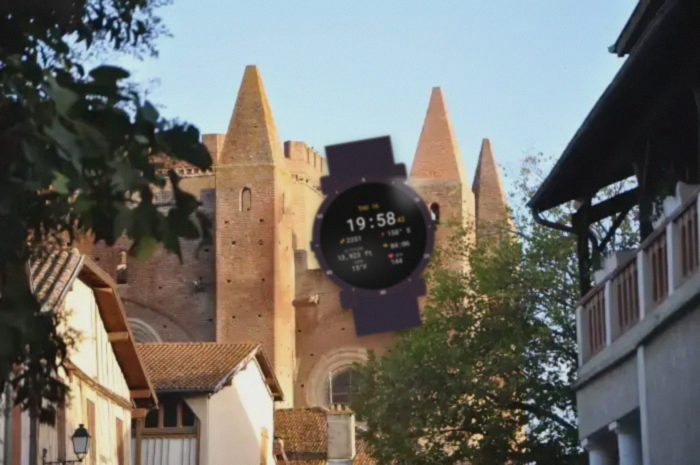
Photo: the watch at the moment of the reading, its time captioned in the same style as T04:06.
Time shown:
T19:58
